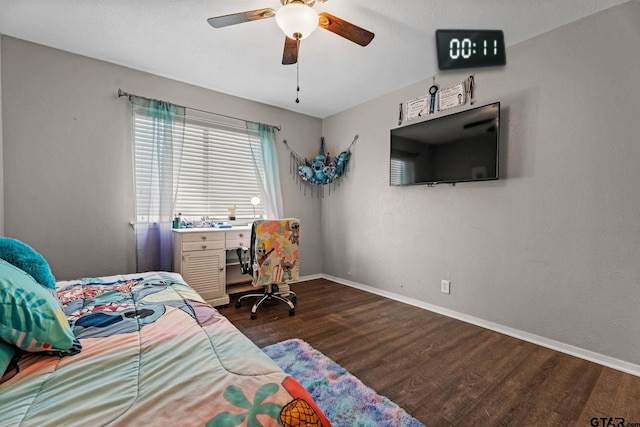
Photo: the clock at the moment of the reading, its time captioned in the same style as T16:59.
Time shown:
T00:11
